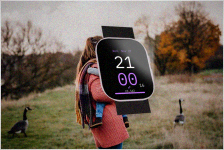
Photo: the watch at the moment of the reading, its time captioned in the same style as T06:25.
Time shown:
T21:00
